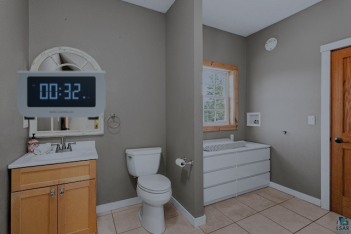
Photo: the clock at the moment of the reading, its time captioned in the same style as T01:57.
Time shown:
T00:32
